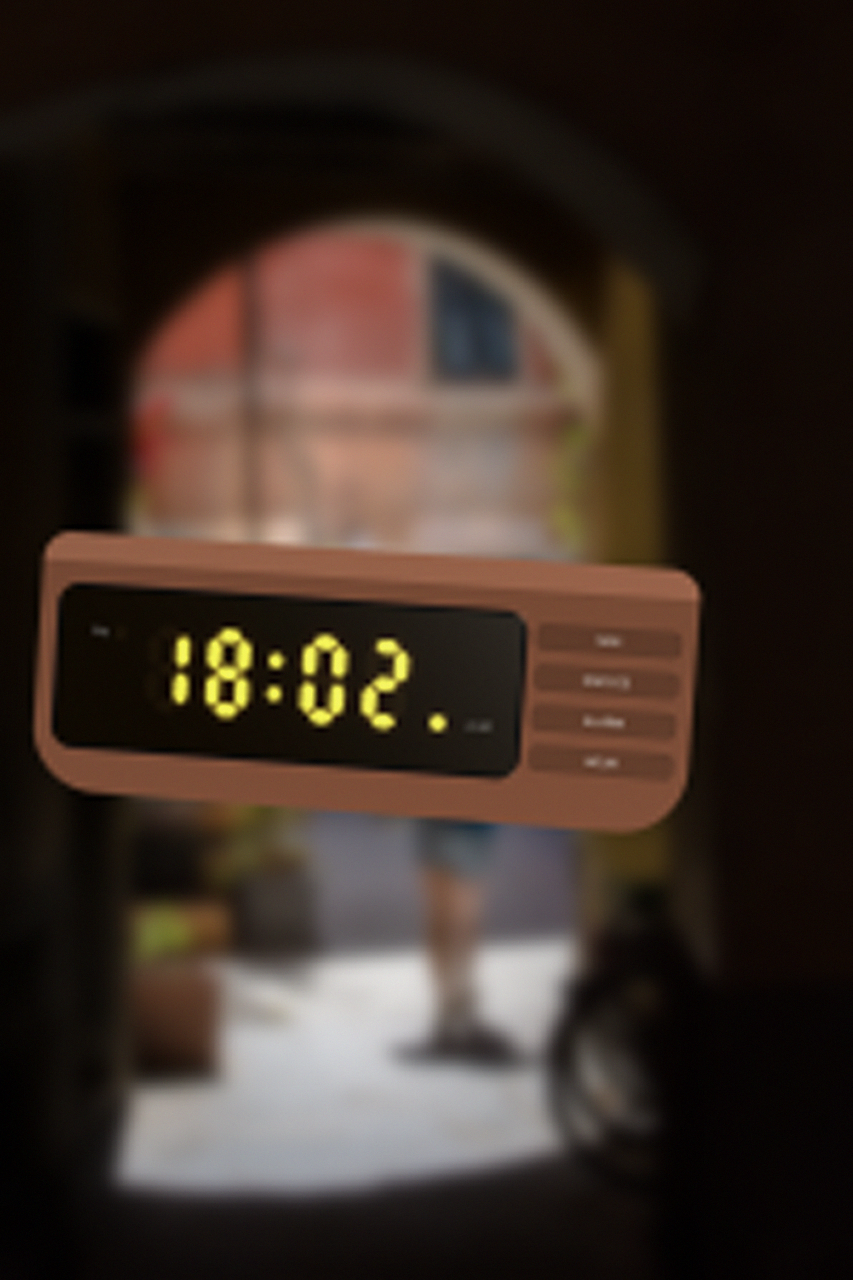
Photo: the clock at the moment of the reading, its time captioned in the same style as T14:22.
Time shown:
T18:02
